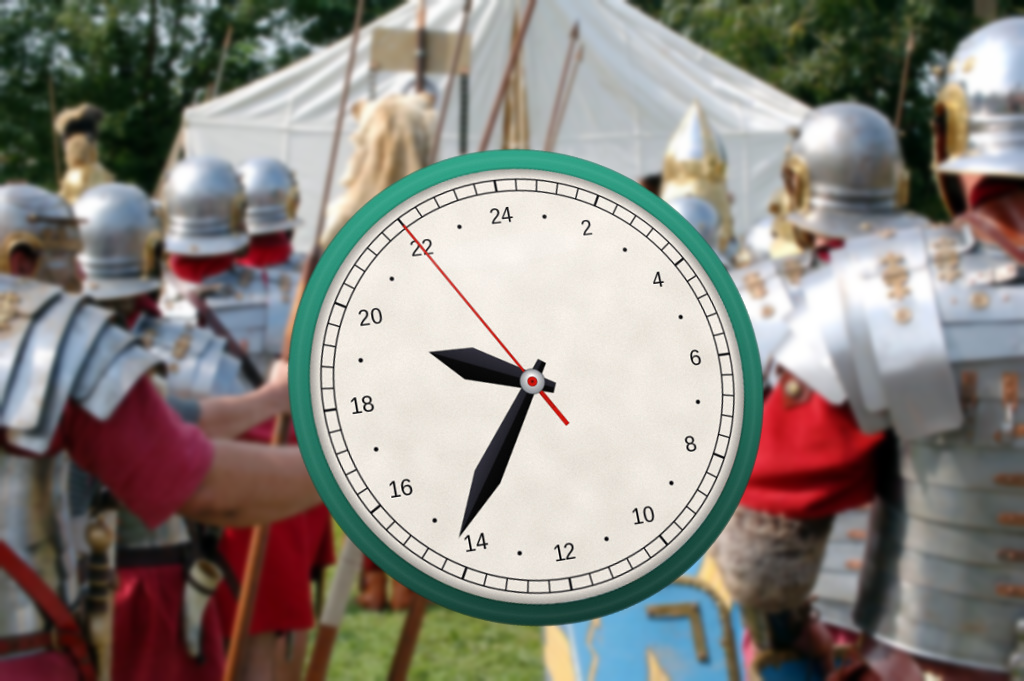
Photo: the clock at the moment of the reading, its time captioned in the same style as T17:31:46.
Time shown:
T19:35:55
